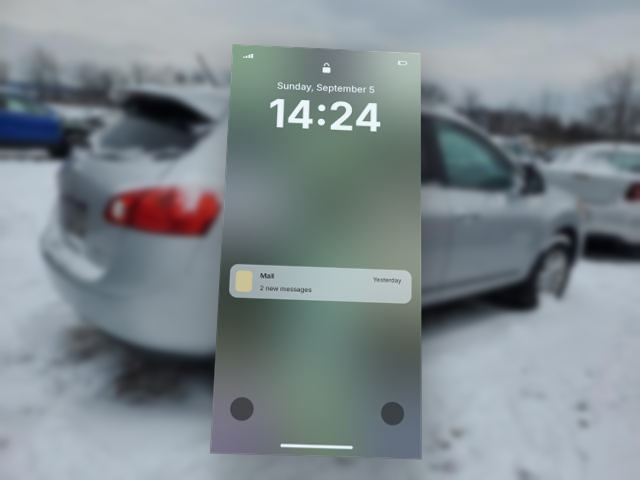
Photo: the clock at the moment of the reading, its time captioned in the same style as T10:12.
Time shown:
T14:24
